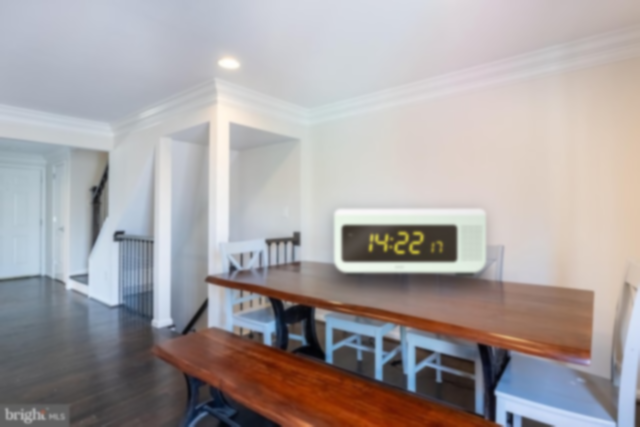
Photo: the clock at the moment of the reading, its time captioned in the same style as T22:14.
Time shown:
T14:22
